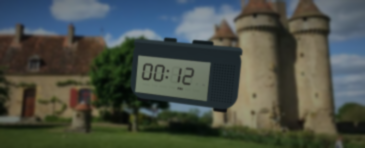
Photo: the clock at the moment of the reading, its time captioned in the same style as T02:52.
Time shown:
T00:12
